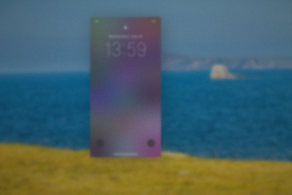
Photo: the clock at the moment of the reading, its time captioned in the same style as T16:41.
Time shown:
T13:59
